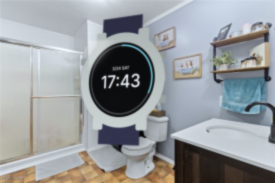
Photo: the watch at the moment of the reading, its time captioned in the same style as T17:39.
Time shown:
T17:43
